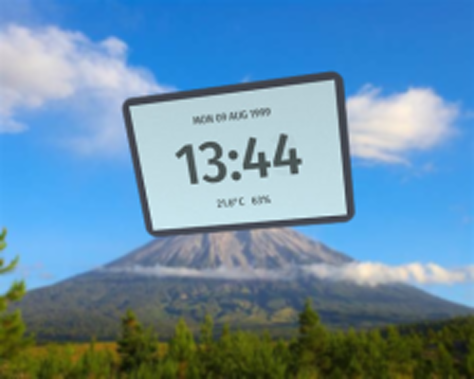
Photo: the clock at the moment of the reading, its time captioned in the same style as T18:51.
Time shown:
T13:44
